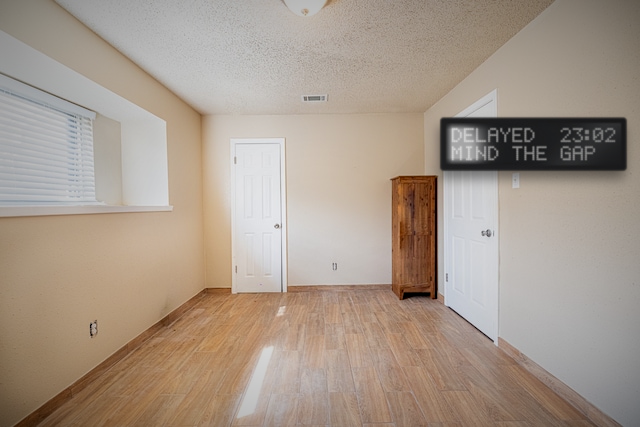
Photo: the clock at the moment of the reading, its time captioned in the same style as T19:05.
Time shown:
T23:02
